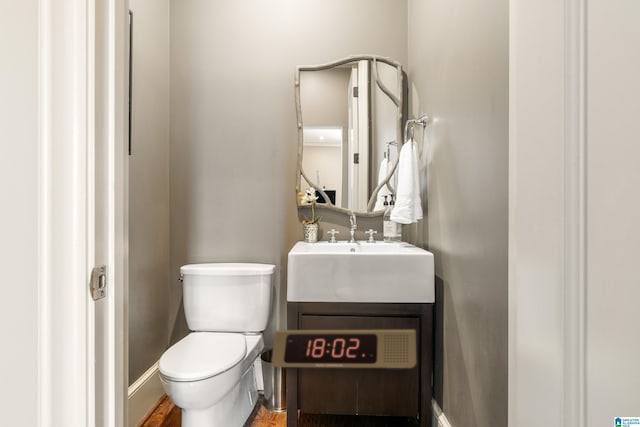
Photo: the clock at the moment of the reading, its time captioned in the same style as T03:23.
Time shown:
T18:02
